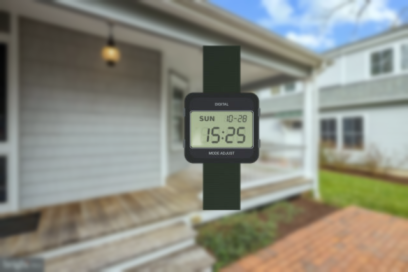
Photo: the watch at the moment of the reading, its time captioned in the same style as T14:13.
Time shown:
T15:25
